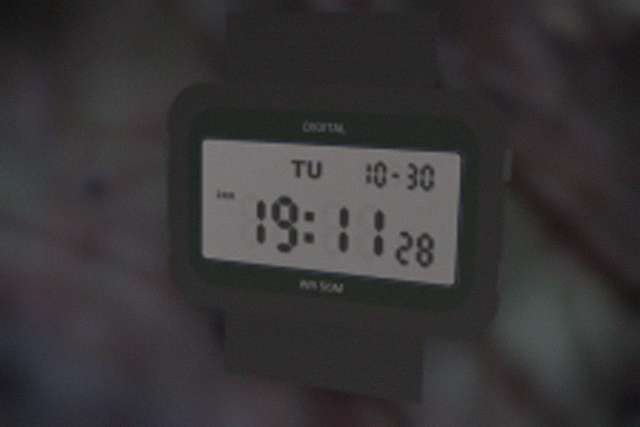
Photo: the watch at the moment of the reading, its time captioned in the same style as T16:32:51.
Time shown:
T19:11:28
